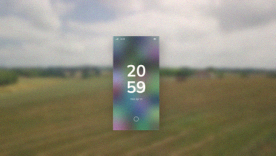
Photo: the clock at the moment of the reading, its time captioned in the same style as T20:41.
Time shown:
T20:59
